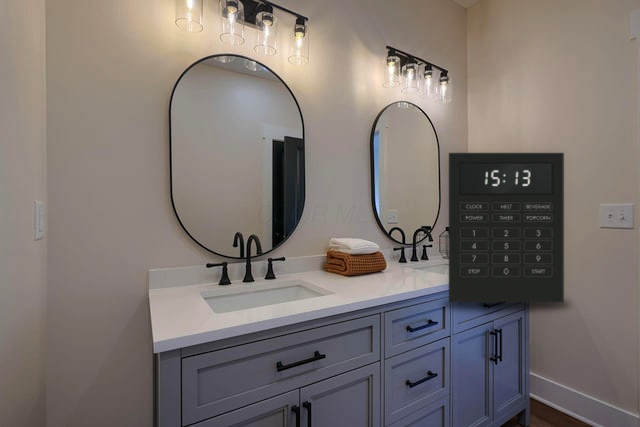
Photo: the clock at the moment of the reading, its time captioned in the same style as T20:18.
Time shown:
T15:13
